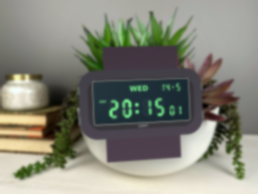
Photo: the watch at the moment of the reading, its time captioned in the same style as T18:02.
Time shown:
T20:15
